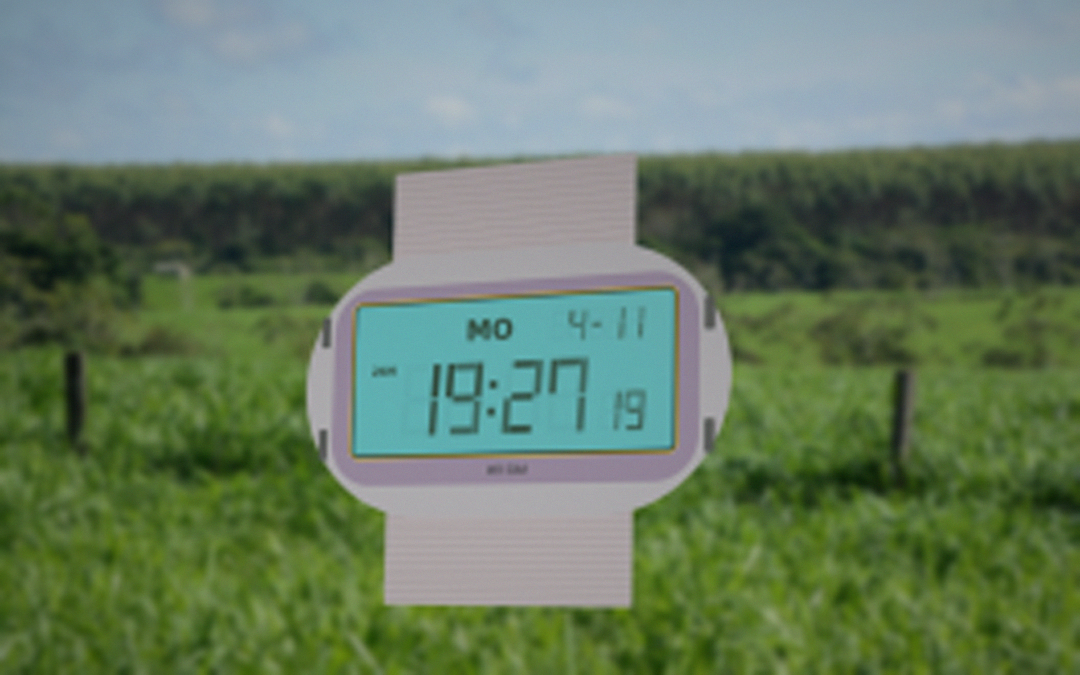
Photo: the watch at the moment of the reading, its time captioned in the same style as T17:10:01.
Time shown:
T19:27:19
